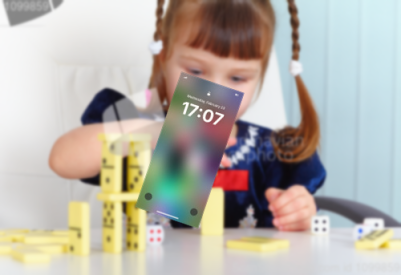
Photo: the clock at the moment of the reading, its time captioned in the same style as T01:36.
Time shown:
T17:07
